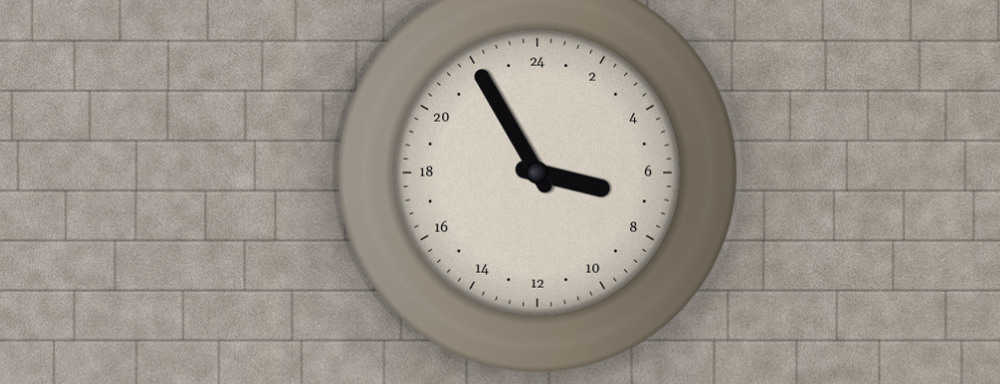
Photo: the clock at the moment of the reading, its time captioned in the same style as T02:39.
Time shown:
T06:55
